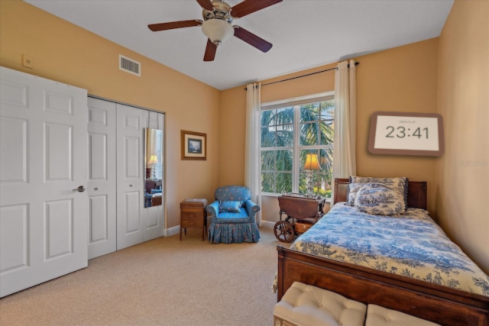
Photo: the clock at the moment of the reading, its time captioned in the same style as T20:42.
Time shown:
T23:41
